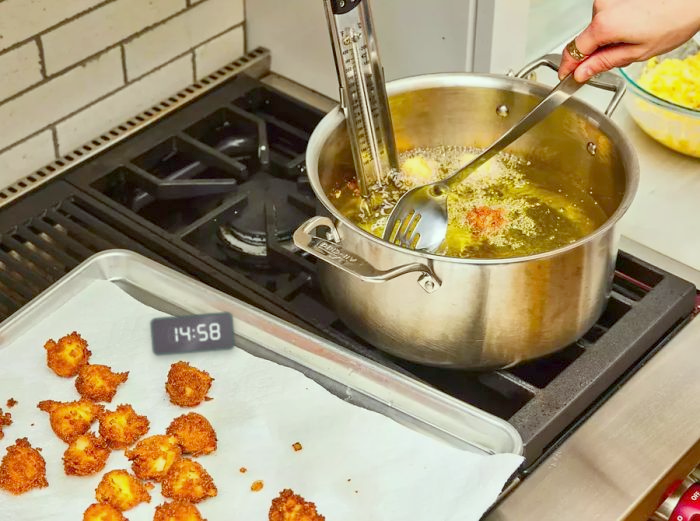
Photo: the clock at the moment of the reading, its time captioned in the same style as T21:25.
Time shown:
T14:58
